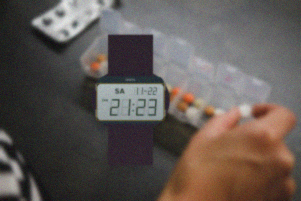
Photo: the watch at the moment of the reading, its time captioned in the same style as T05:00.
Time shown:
T21:23
